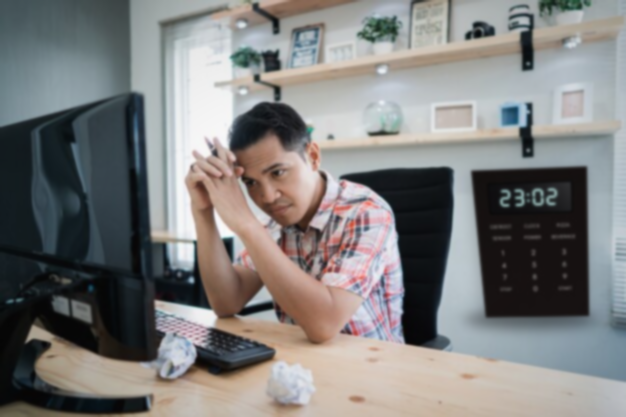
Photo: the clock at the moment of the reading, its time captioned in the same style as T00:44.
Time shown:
T23:02
